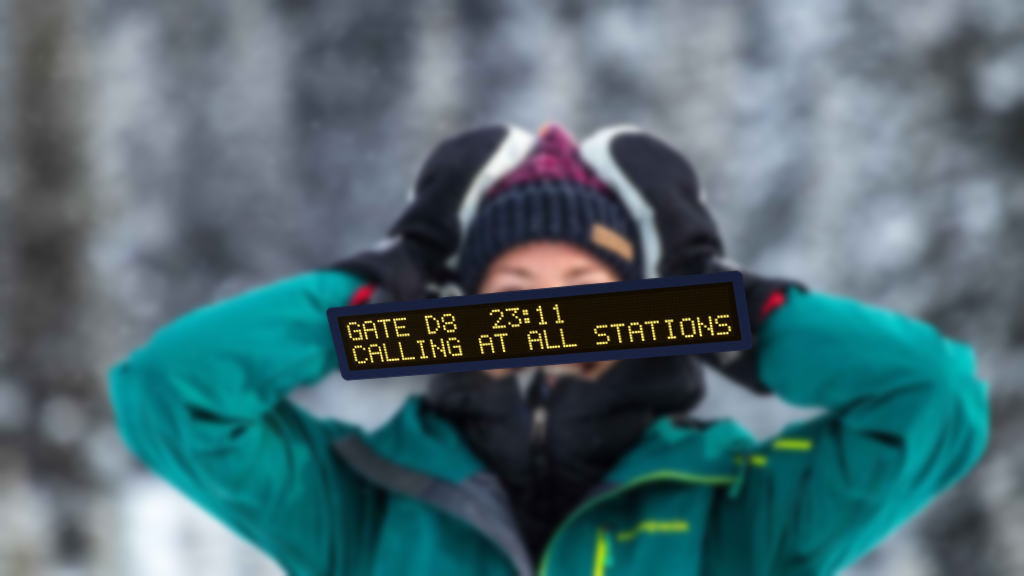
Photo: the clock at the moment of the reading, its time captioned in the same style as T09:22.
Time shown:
T23:11
